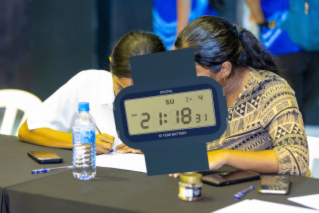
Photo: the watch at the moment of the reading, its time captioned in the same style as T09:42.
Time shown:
T21:18
